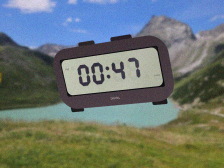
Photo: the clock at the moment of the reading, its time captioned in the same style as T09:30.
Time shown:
T00:47
